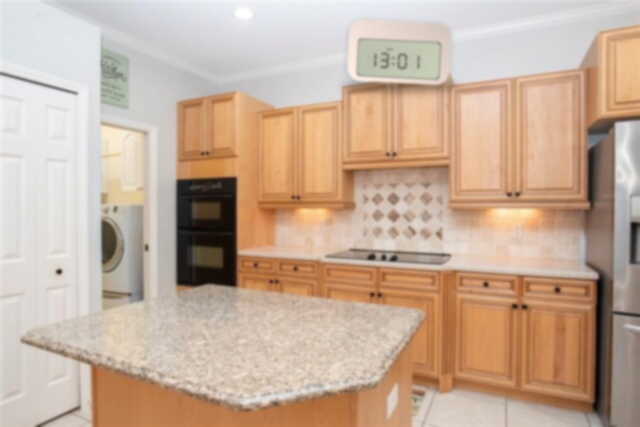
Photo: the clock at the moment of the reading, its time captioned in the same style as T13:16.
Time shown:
T13:01
